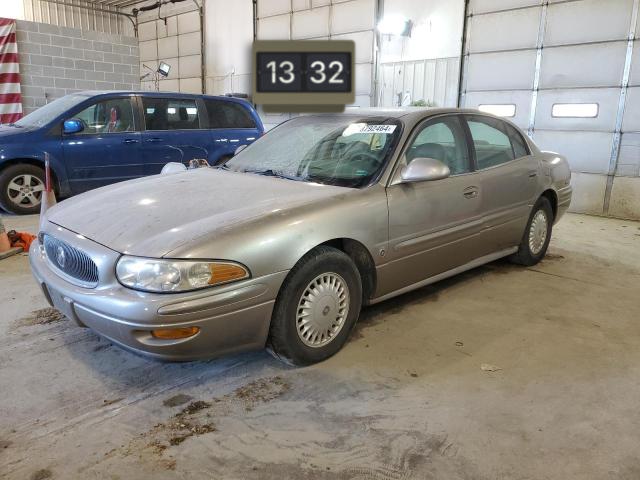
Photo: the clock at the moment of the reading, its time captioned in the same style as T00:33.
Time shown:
T13:32
